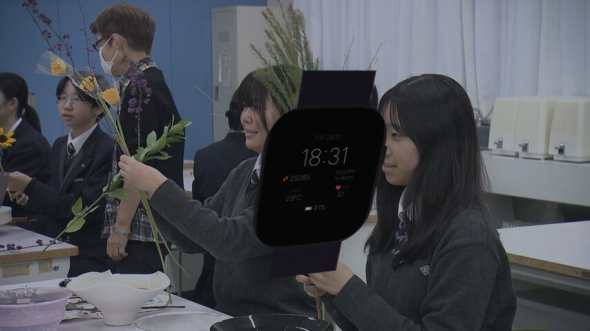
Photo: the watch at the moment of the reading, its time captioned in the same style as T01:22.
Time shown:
T18:31
